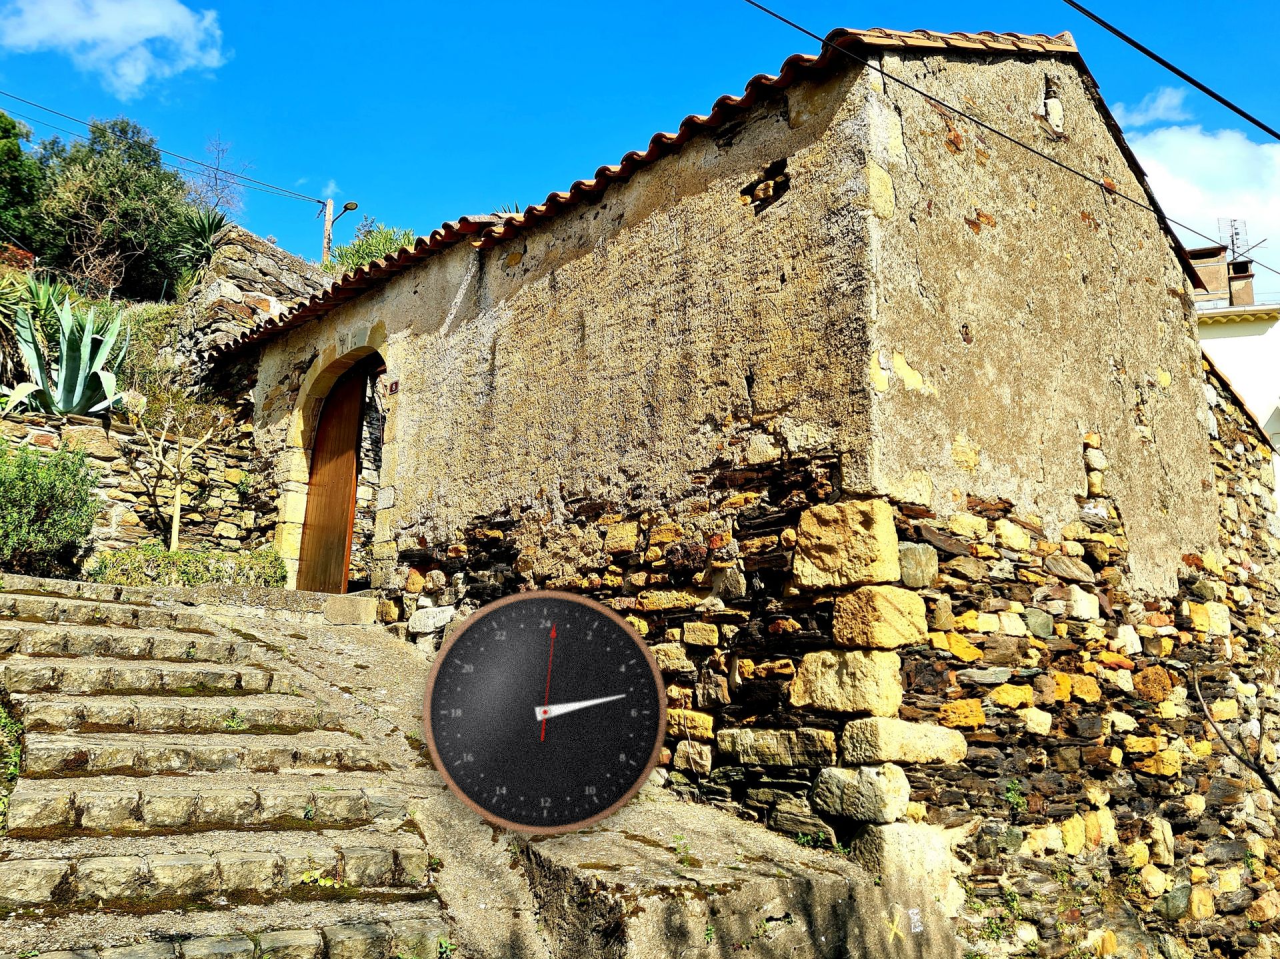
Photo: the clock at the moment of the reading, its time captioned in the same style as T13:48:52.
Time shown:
T05:13:01
